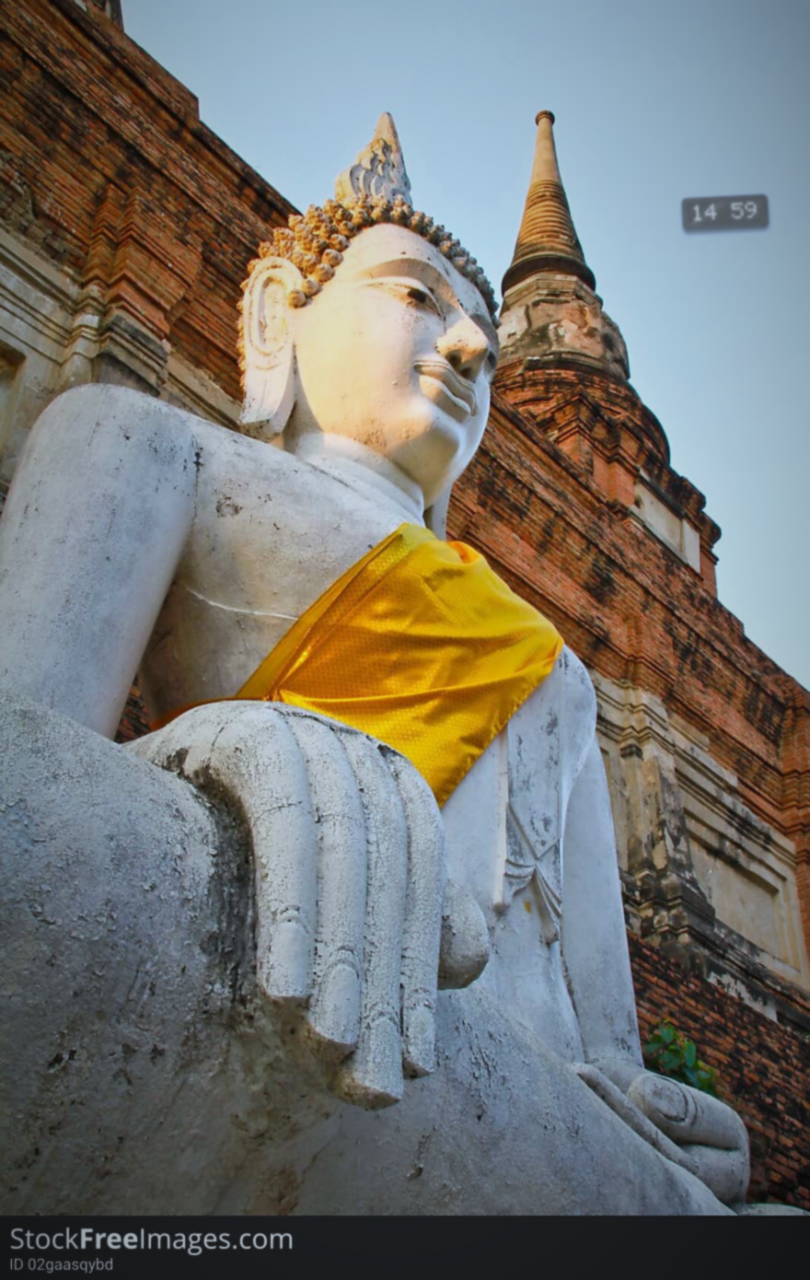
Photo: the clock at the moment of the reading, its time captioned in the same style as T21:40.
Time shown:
T14:59
